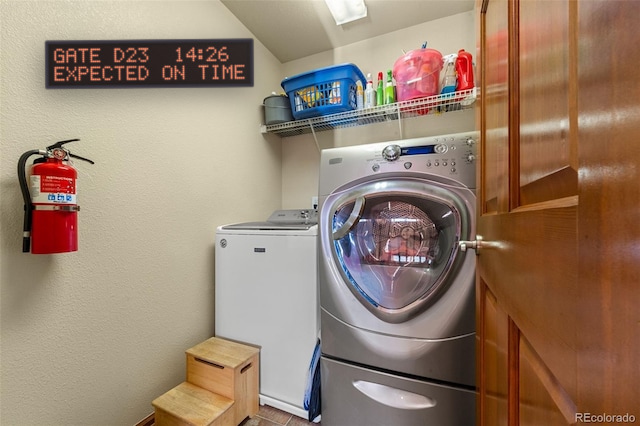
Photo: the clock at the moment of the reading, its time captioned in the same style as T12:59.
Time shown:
T14:26
